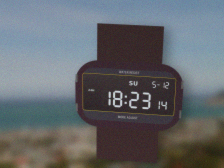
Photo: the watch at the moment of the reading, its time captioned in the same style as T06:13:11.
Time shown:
T18:23:14
